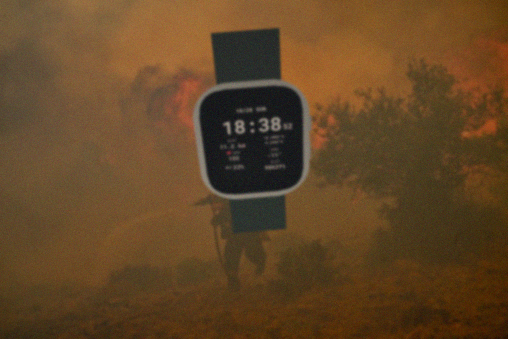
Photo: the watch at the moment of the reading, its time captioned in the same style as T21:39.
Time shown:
T18:38
